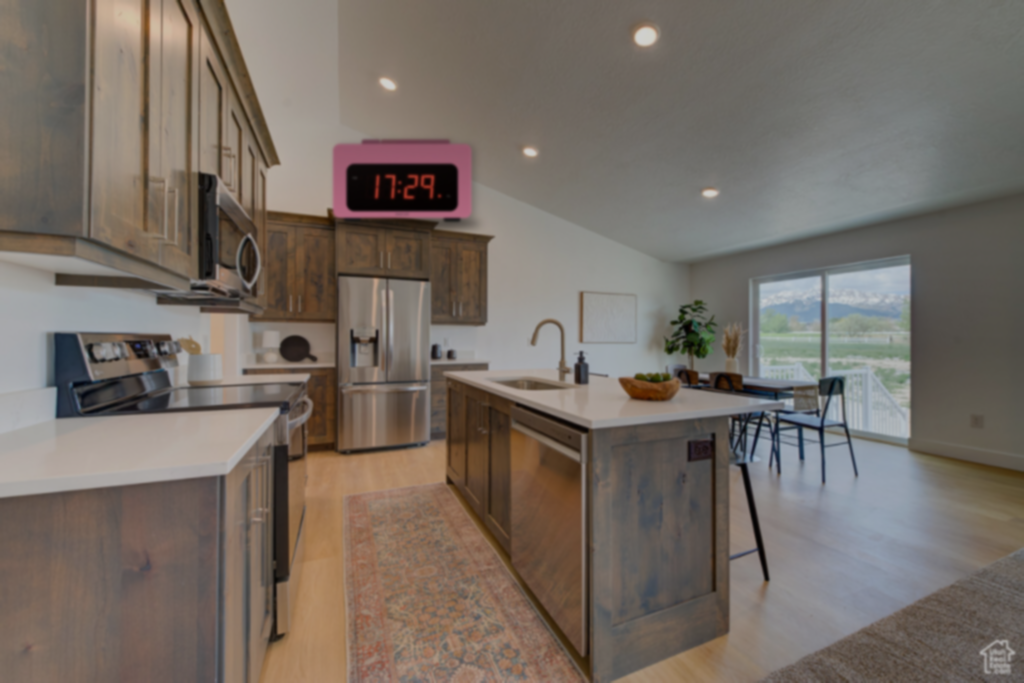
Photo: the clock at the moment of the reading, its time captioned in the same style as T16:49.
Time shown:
T17:29
